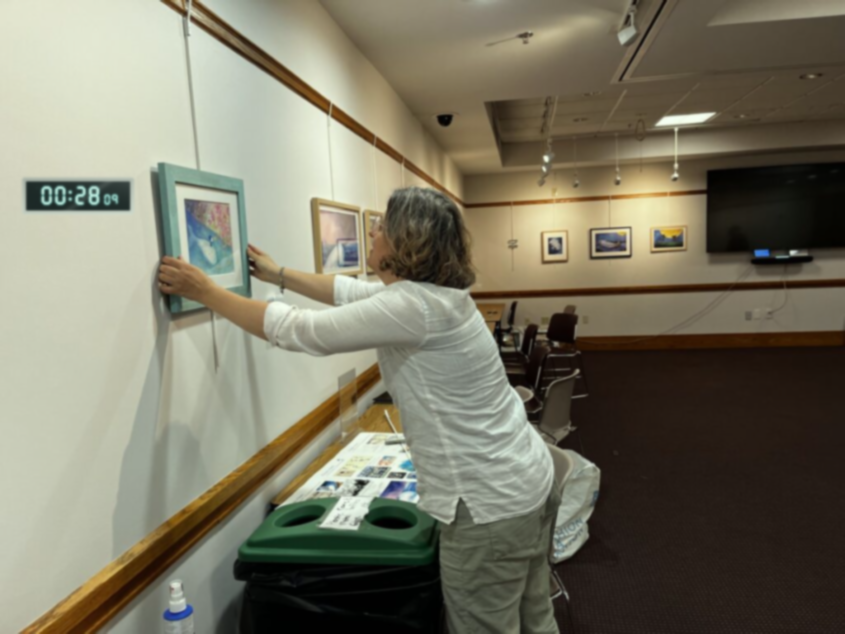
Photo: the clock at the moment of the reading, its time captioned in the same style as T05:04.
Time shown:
T00:28
